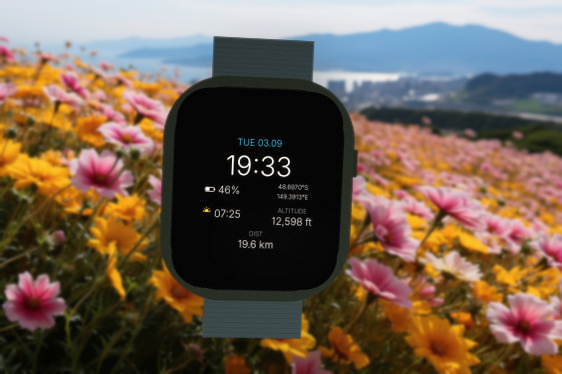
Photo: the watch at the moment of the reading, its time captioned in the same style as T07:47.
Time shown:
T19:33
